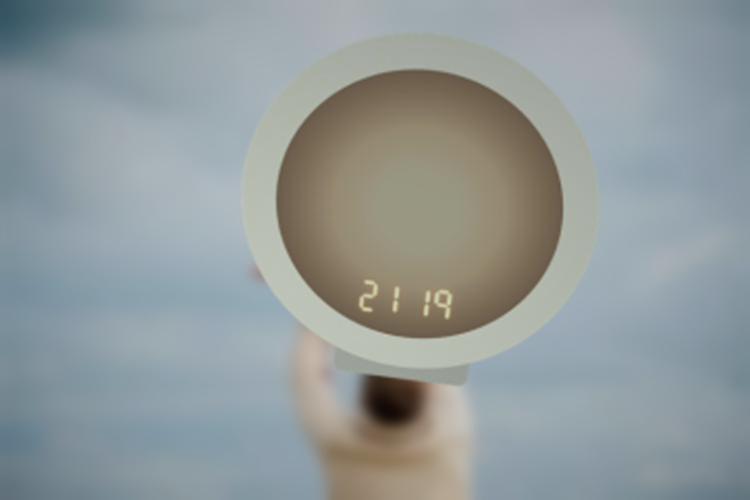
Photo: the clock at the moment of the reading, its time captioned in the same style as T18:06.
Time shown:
T21:19
